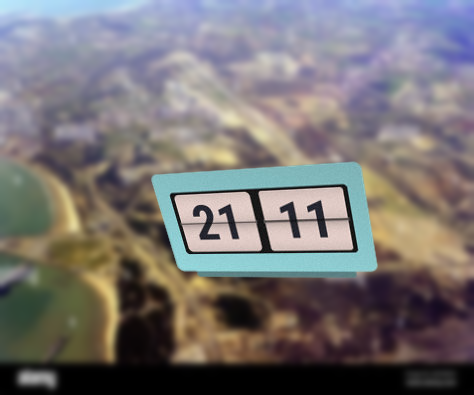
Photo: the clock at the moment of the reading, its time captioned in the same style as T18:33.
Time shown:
T21:11
